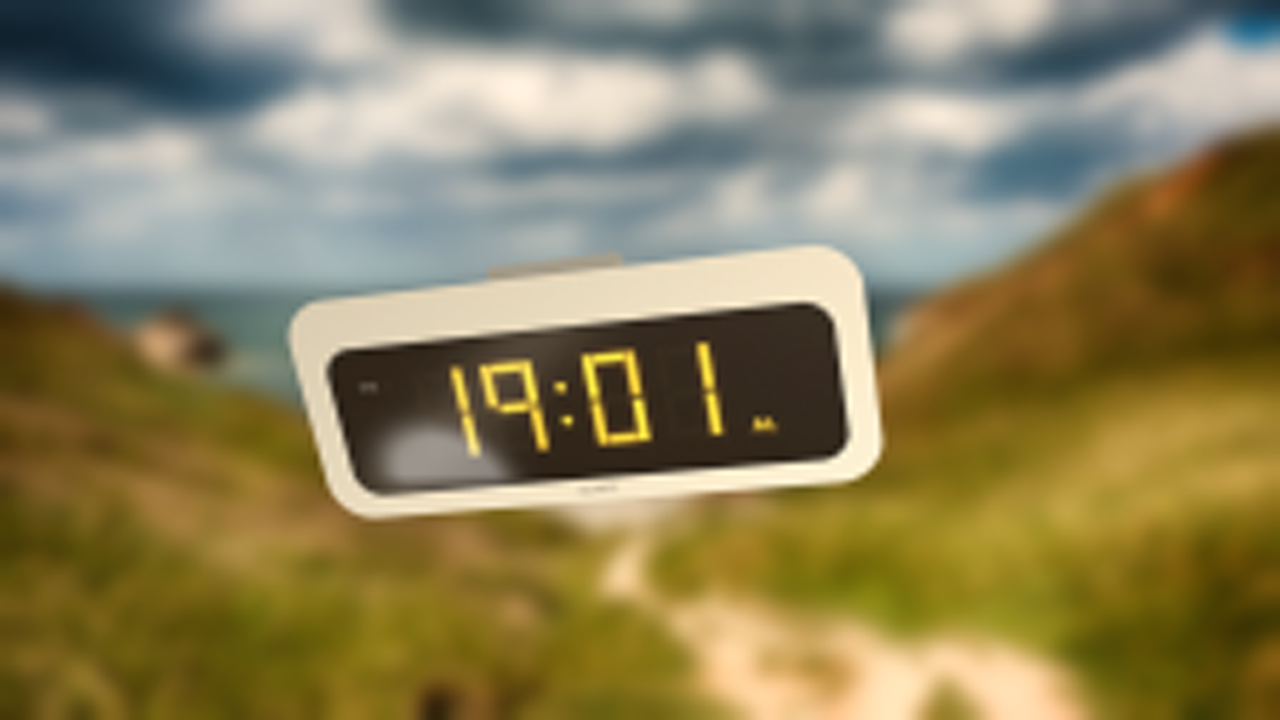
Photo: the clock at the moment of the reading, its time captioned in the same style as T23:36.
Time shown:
T19:01
